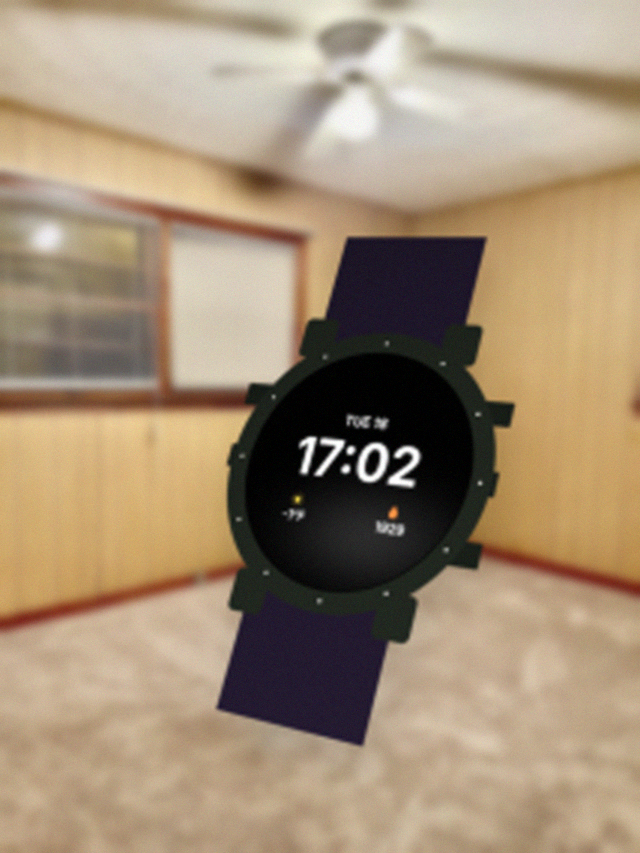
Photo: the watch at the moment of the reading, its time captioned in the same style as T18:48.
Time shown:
T17:02
